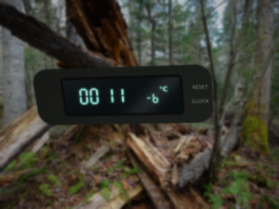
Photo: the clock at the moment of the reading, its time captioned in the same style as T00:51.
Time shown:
T00:11
